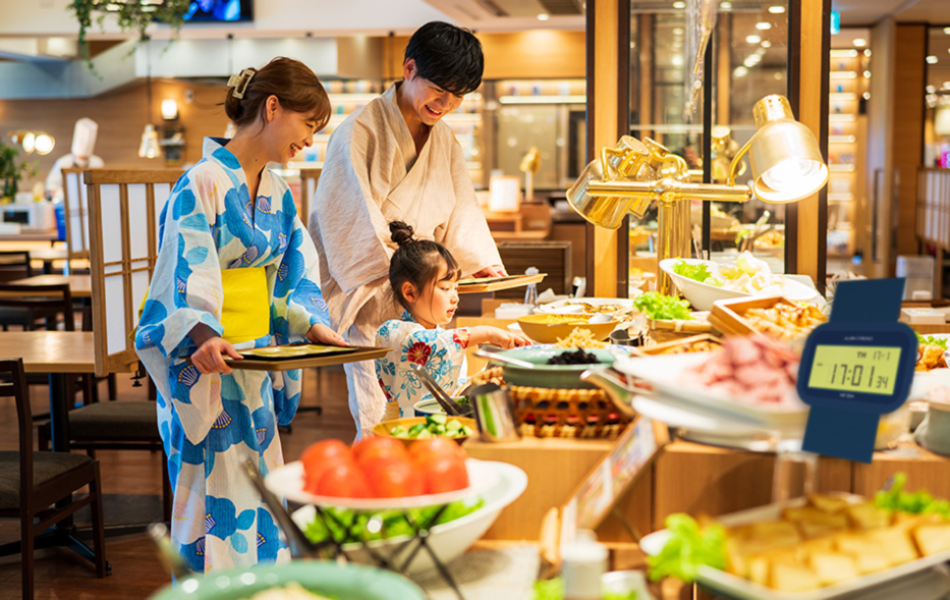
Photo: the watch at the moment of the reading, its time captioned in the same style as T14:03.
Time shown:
T17:01
